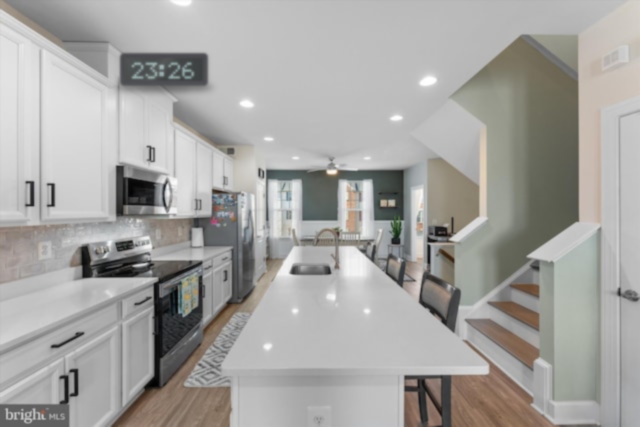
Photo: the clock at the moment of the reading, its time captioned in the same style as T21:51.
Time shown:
T23:26
